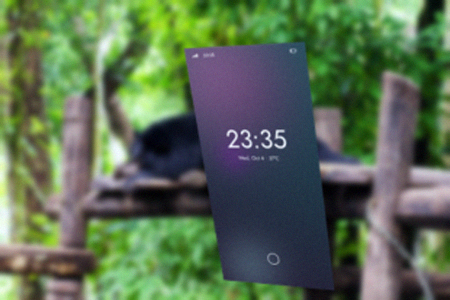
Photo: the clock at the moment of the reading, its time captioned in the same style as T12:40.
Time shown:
T23:35
